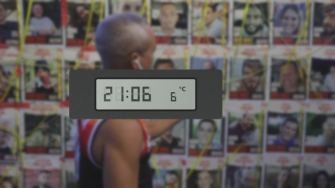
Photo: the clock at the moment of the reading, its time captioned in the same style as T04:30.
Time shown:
T21:06
